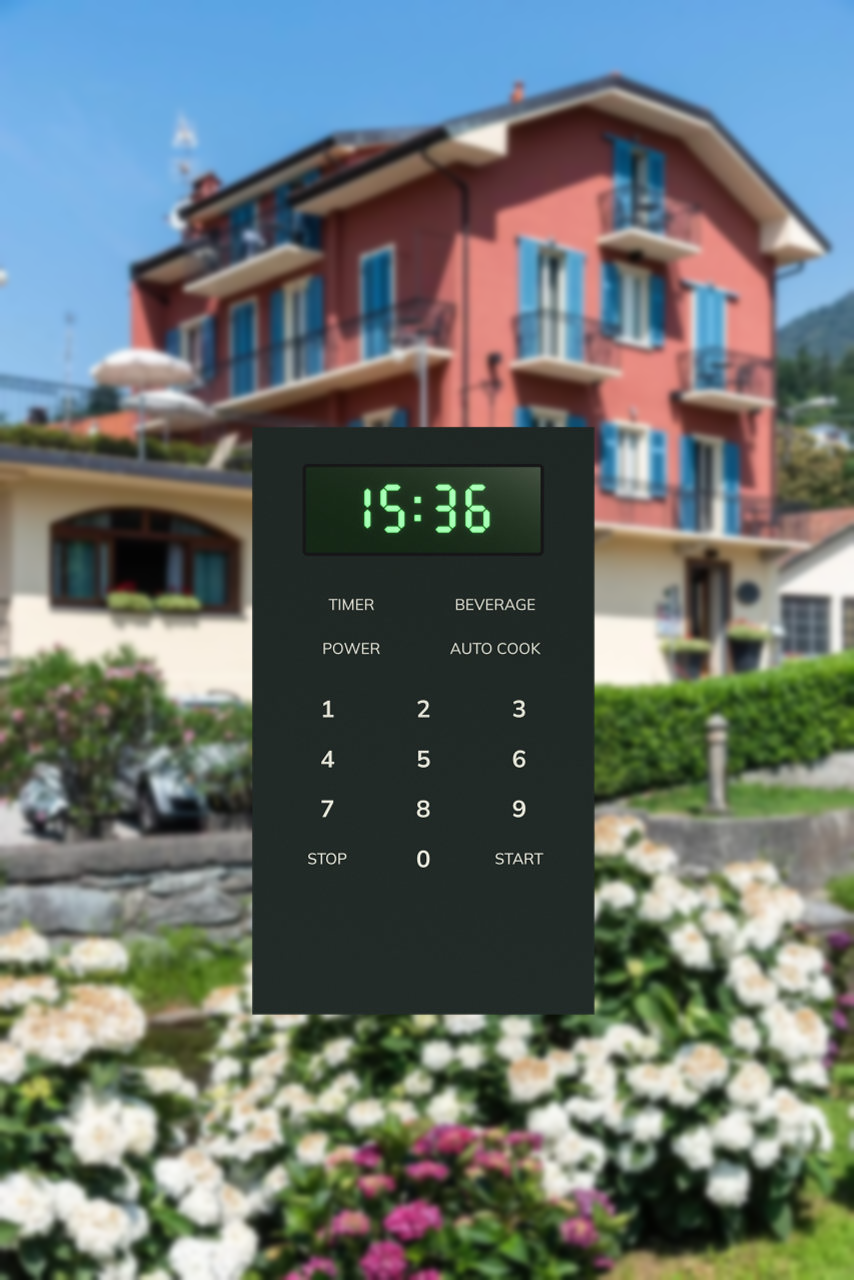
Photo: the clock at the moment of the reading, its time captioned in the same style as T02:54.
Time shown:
T15:36
